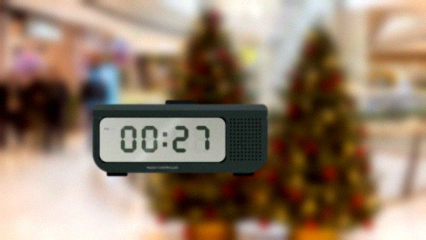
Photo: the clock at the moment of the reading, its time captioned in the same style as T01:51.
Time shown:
T00:27
